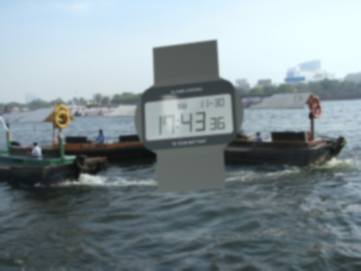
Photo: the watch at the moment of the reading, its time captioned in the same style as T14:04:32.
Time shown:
T17:43:36
